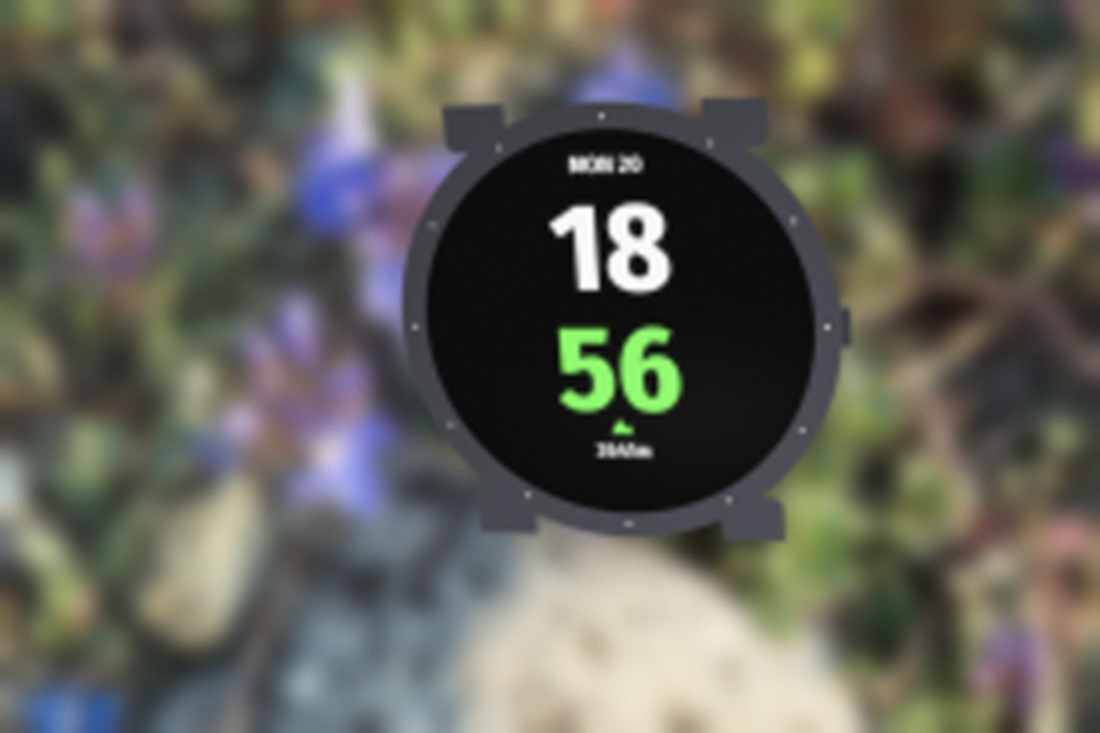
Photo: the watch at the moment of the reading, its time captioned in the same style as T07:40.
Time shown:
T18:56
